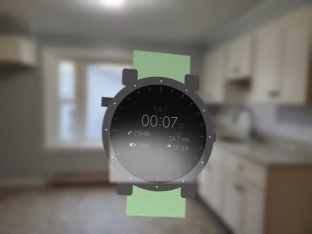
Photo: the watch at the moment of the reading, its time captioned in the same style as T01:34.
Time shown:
T00:07
